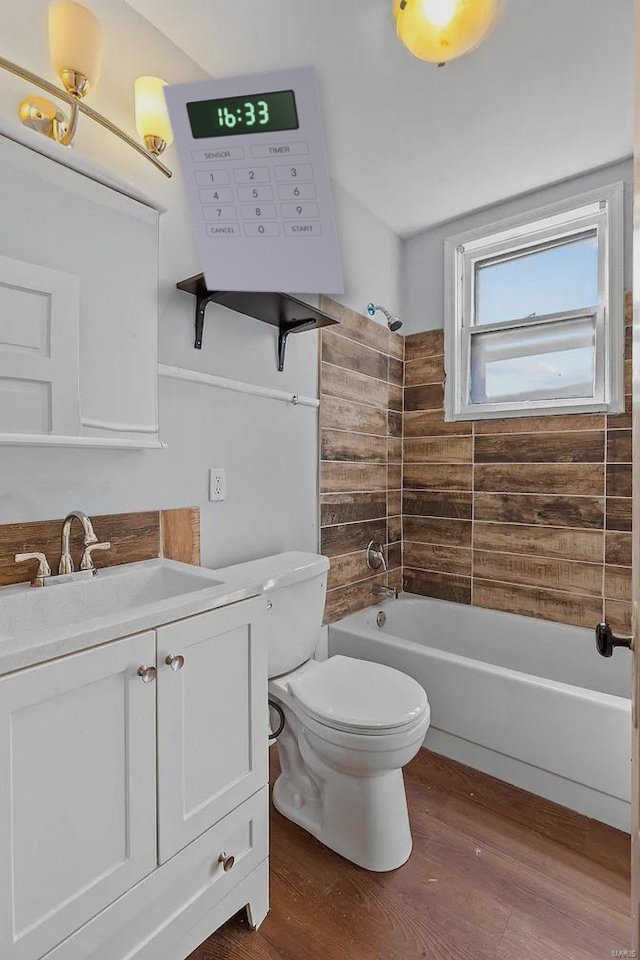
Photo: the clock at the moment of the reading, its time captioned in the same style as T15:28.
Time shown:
T16:33
